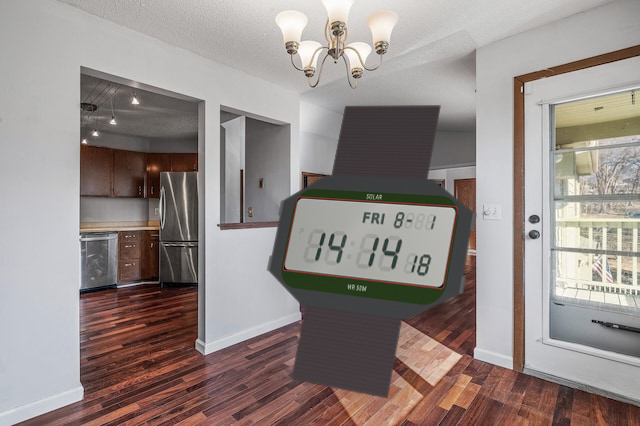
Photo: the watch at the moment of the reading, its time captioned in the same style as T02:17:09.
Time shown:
T14:14:18
